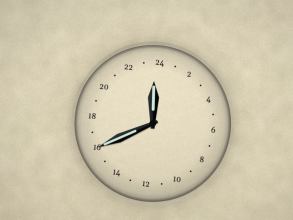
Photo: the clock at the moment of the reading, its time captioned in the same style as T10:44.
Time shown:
T23:40
